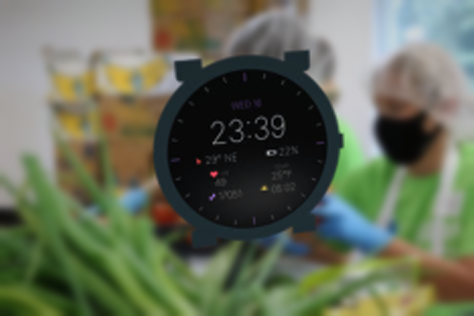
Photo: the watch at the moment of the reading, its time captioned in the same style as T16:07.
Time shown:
T23:39
